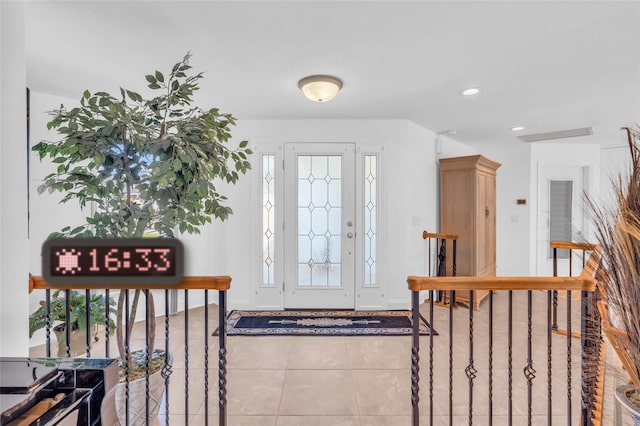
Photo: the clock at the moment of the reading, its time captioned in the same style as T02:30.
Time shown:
T16:33
